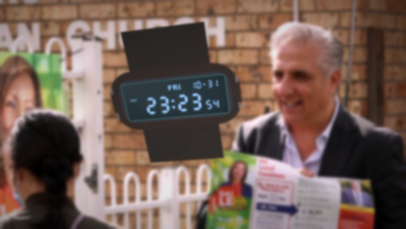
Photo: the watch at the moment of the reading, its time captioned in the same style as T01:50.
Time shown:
T23:23
